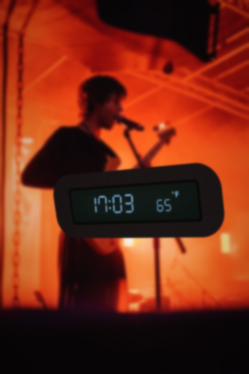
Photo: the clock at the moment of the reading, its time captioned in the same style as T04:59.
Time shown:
T17:03
